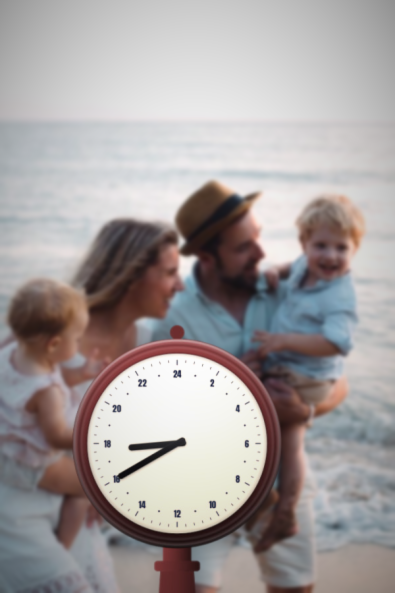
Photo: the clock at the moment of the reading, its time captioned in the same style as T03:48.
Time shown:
T17:40
